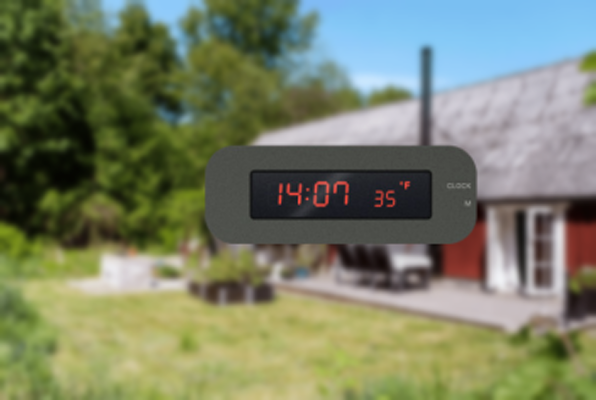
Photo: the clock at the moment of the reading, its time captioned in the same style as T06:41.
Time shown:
T14:07
